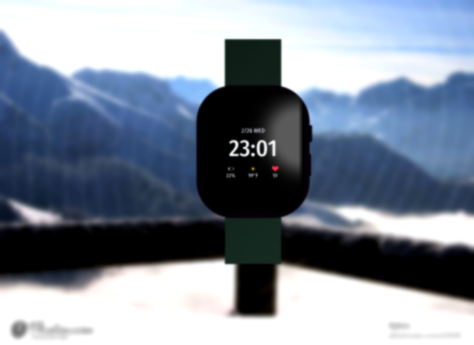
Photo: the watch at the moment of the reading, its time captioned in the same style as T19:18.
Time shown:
T23:01
